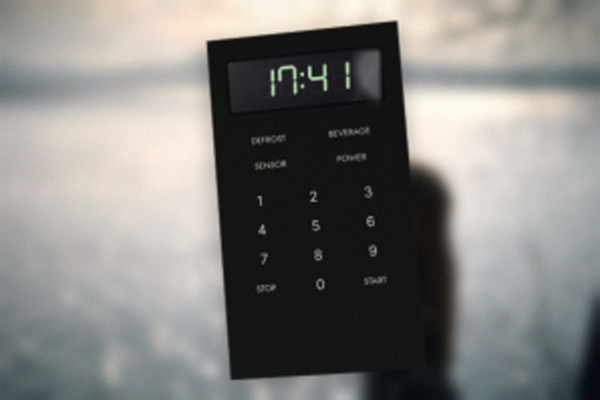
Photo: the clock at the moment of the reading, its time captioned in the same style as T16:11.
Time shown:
T17:41
